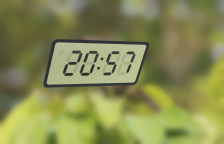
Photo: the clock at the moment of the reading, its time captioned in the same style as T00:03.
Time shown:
T20:57
